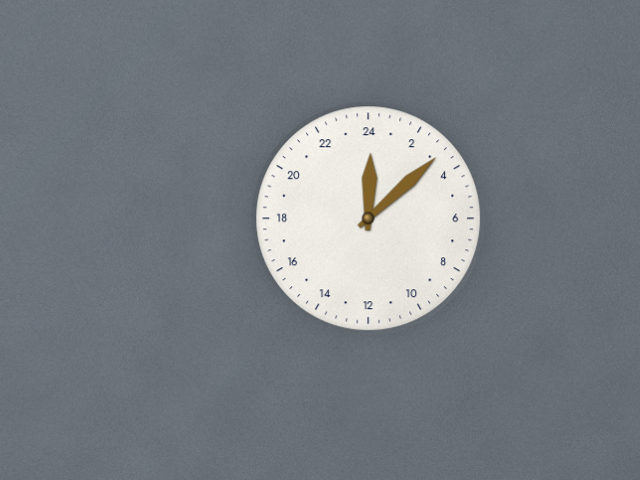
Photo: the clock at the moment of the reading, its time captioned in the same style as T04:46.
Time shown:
T00:08
